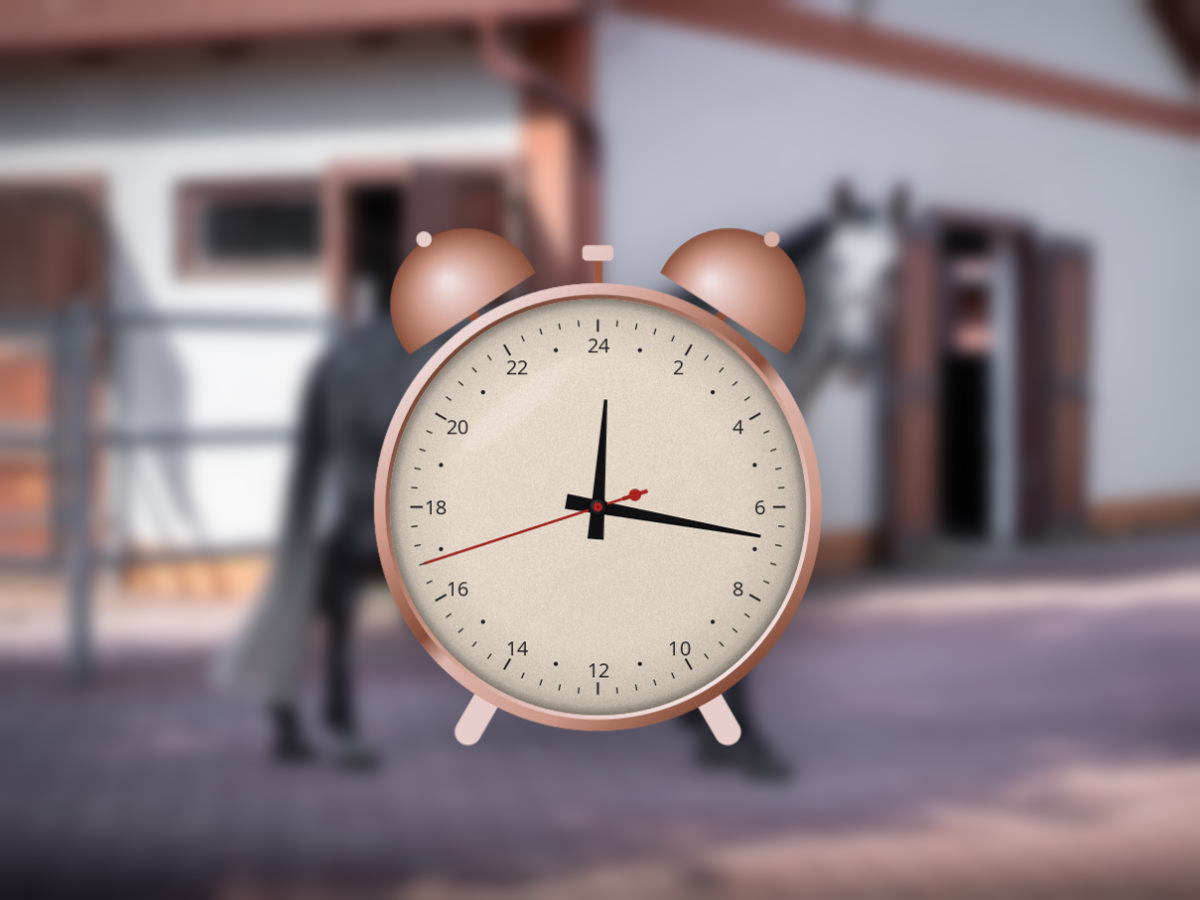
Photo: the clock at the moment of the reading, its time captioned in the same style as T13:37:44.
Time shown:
T00:16:42
